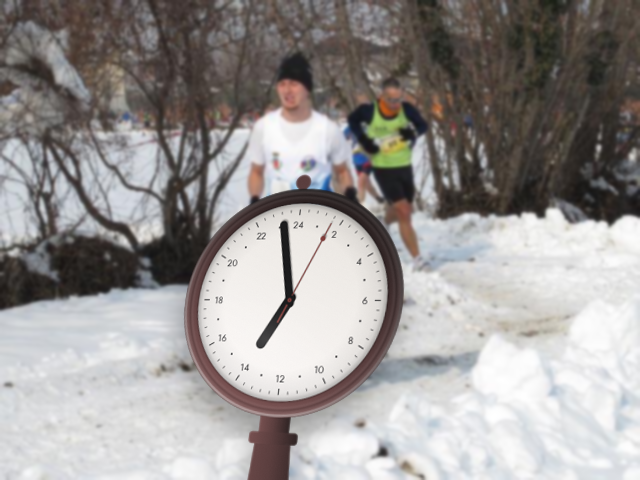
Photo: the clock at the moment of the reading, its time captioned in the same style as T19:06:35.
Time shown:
T13:58:04
